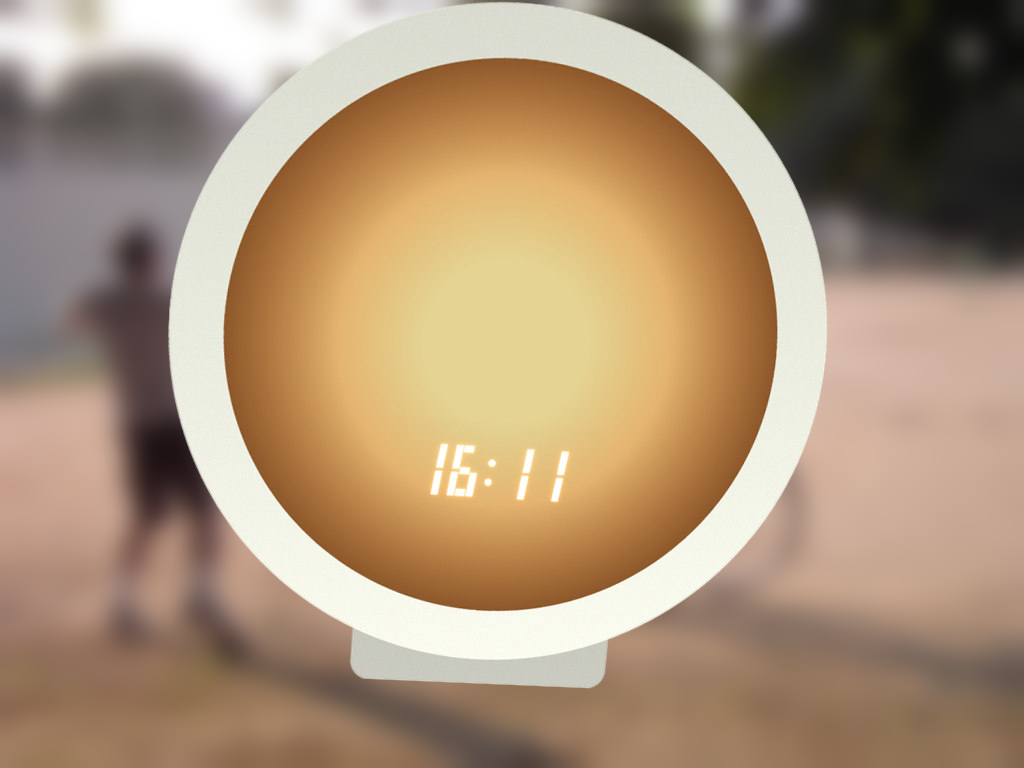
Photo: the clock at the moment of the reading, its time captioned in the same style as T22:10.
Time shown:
T16:11
